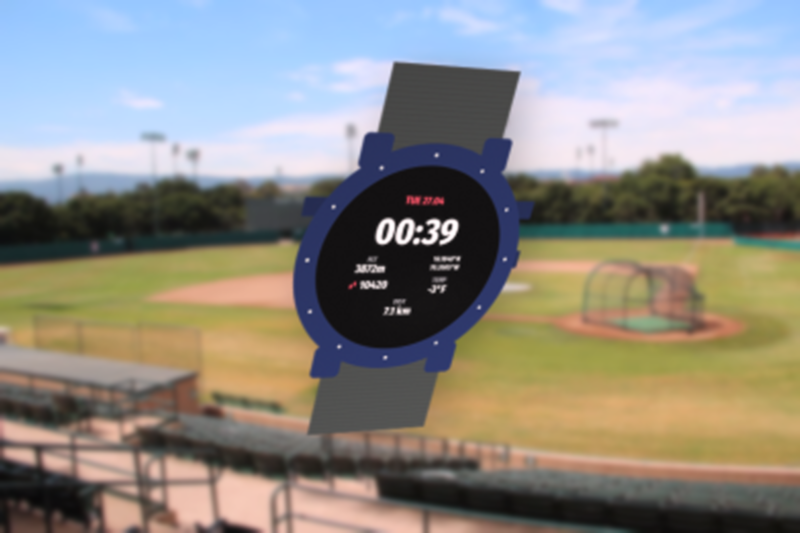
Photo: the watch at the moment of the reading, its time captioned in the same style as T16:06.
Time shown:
T00:39
